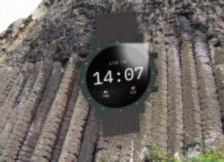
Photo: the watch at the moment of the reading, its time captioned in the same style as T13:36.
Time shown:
T14:07
